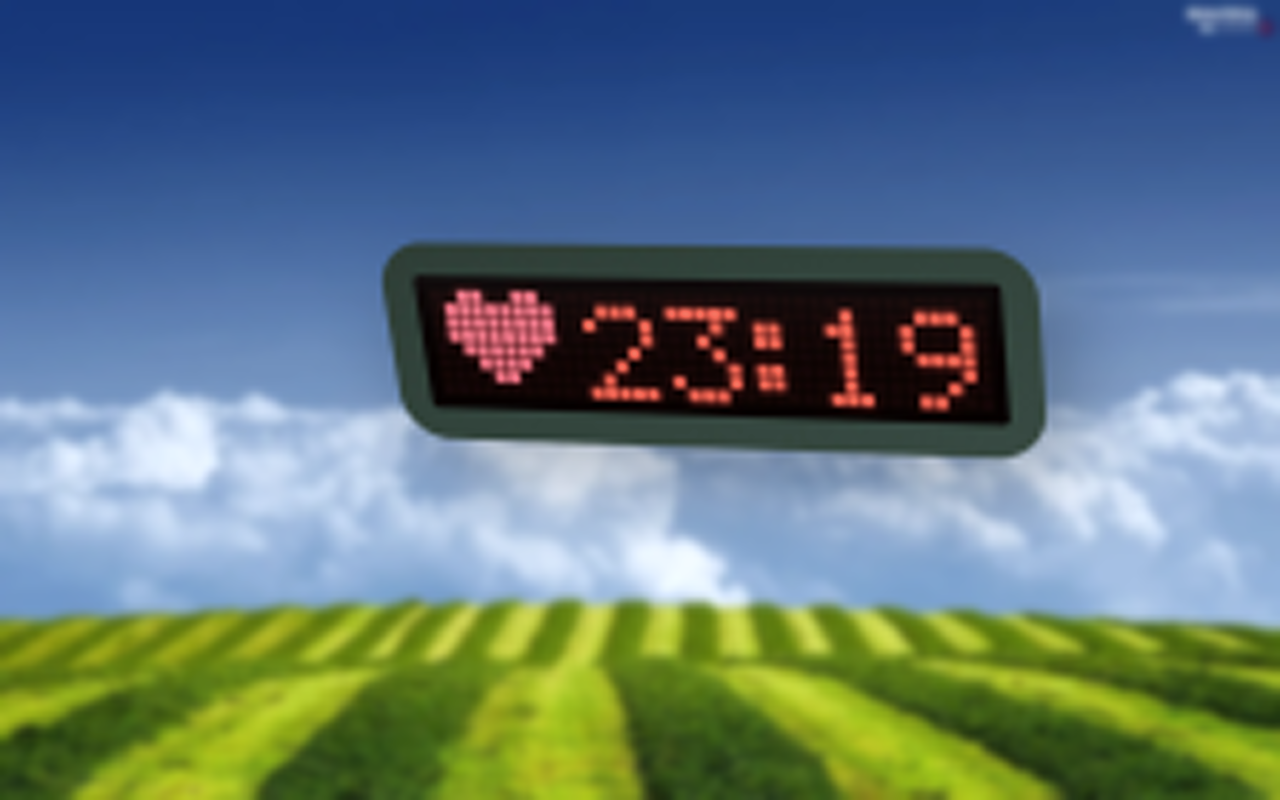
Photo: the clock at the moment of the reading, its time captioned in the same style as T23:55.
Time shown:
T23:19
